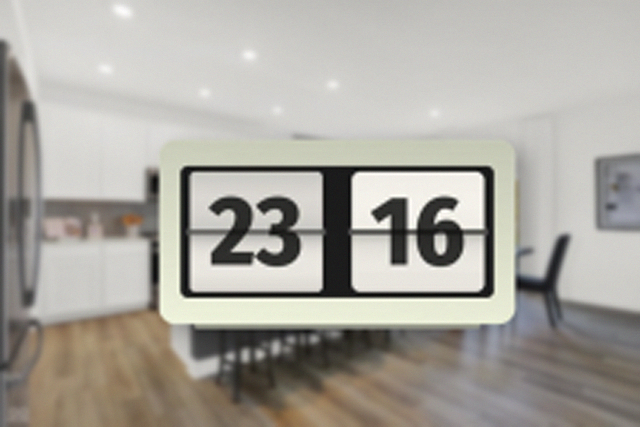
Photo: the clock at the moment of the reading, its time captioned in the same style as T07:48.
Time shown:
T23:16
